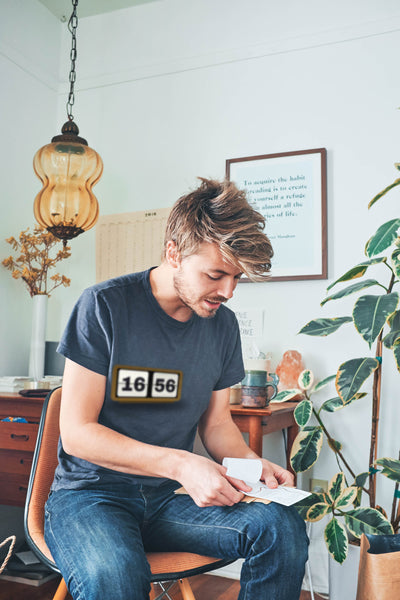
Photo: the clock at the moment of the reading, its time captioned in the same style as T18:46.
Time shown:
T16:56
